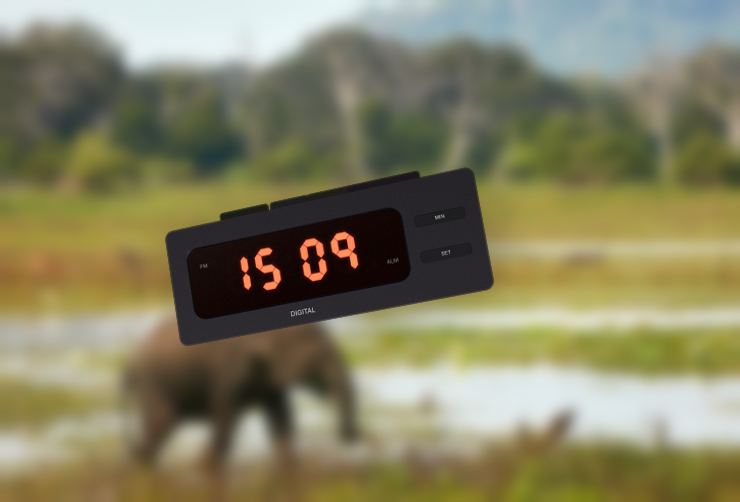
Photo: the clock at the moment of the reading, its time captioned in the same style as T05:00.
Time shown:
T15:09
